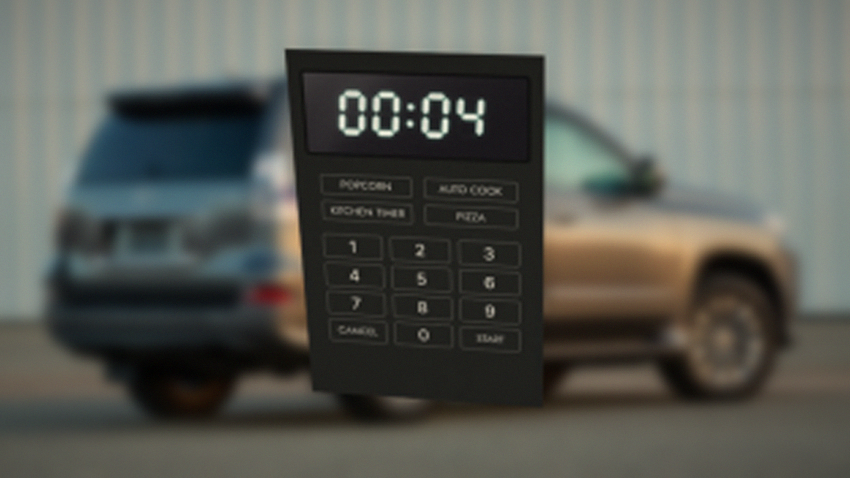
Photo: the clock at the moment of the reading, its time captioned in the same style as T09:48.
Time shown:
T00:04
